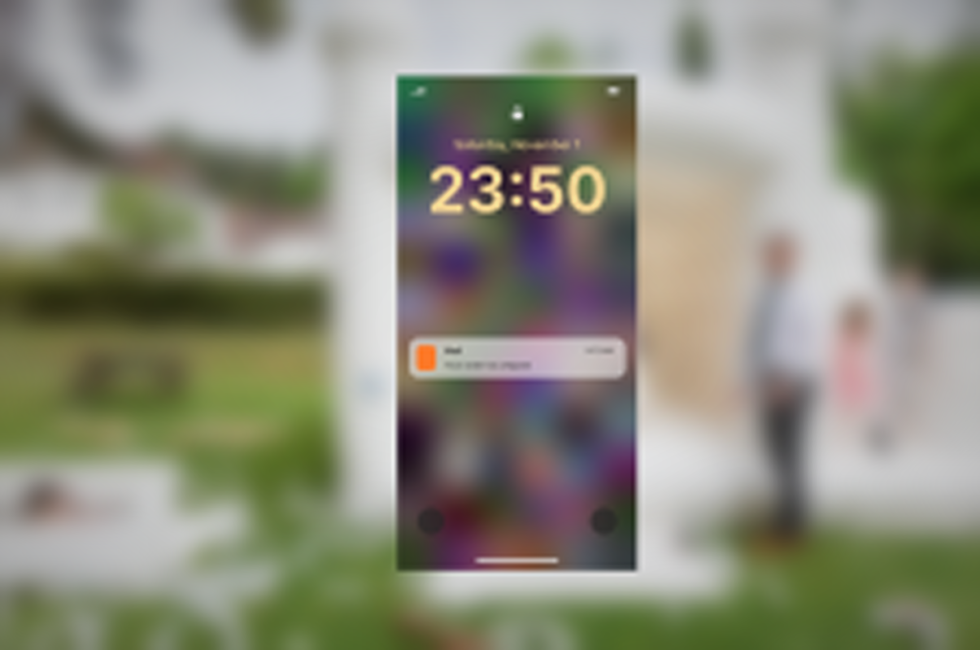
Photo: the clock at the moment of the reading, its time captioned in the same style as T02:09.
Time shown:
T23:50
